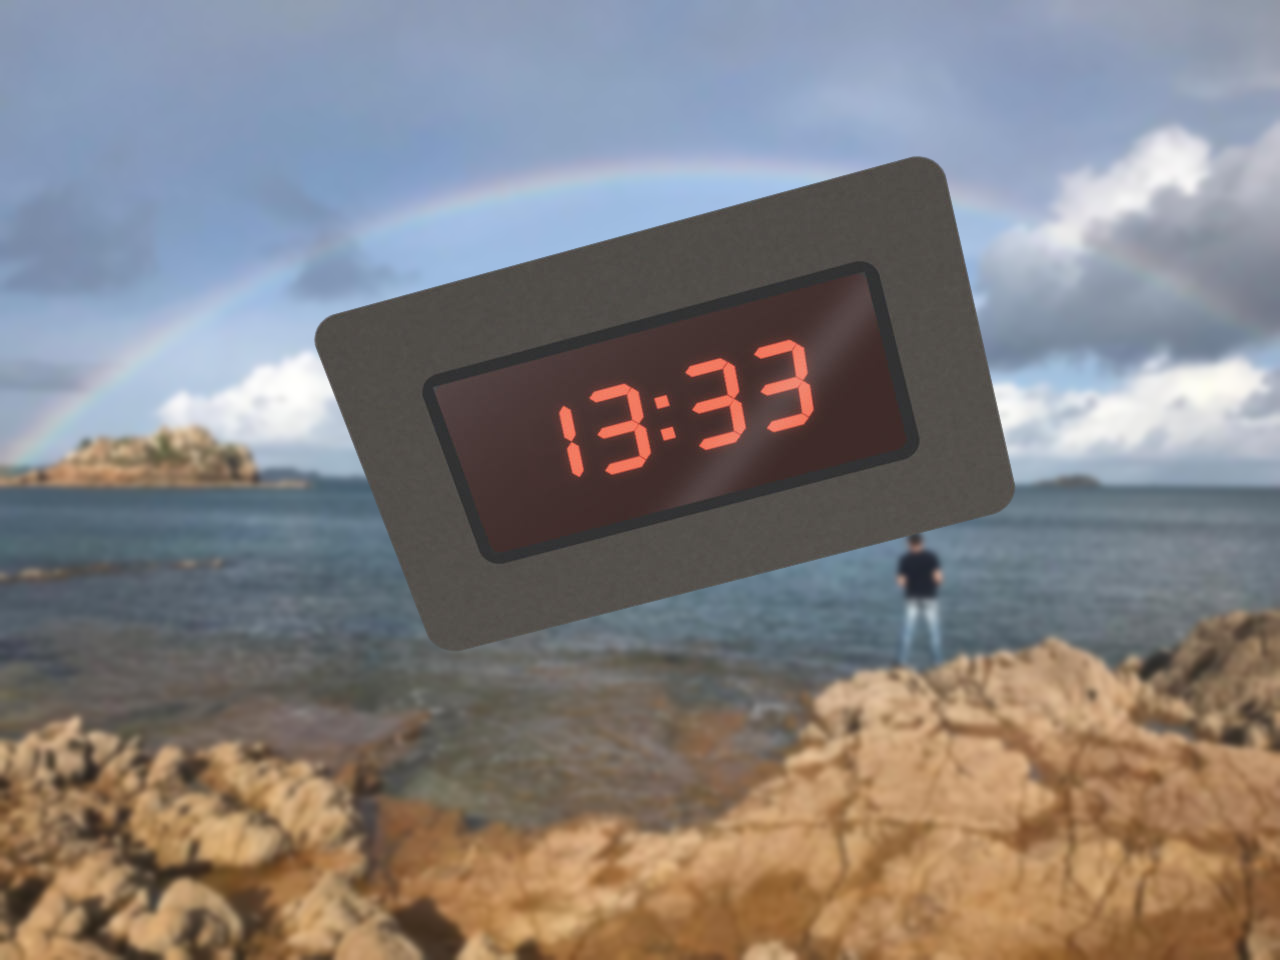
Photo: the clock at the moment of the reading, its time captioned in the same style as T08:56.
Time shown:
T13:33
